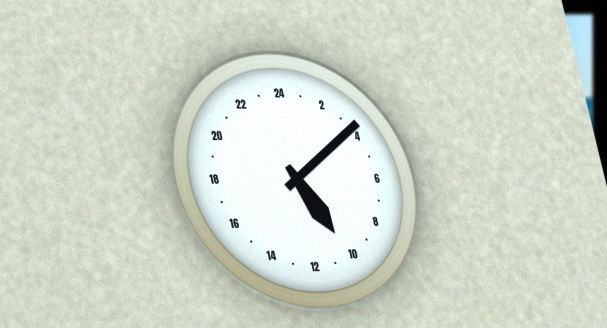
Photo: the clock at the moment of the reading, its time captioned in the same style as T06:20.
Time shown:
T10:09
